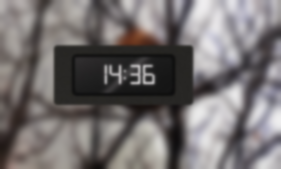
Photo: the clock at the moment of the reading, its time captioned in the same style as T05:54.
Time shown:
T14:36
